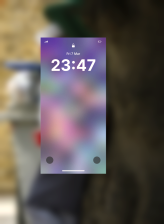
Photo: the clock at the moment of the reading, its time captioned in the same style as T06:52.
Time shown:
T23:47
